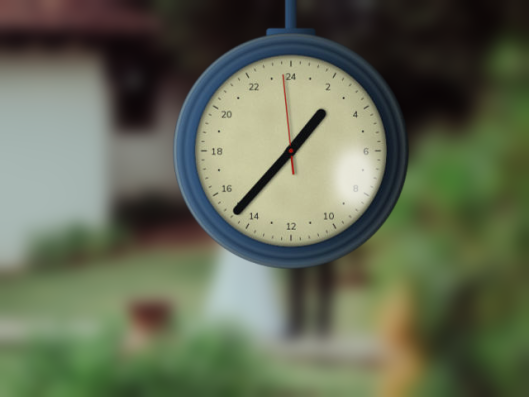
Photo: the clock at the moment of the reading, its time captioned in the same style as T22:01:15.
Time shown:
T02:36:59
